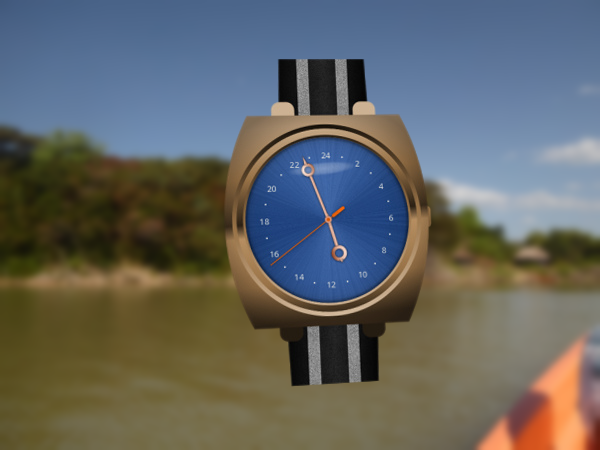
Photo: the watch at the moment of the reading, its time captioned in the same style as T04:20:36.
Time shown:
T10:56:39
